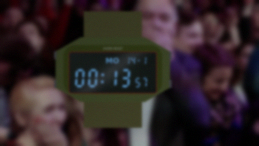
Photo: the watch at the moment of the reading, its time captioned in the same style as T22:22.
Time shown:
T00:13
